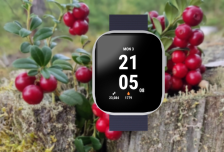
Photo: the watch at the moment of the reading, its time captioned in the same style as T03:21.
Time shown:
T21:05
